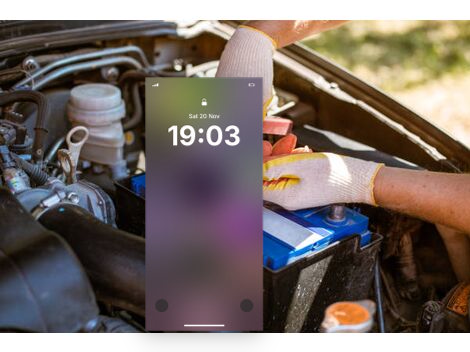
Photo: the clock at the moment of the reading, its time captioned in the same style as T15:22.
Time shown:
T19:03
